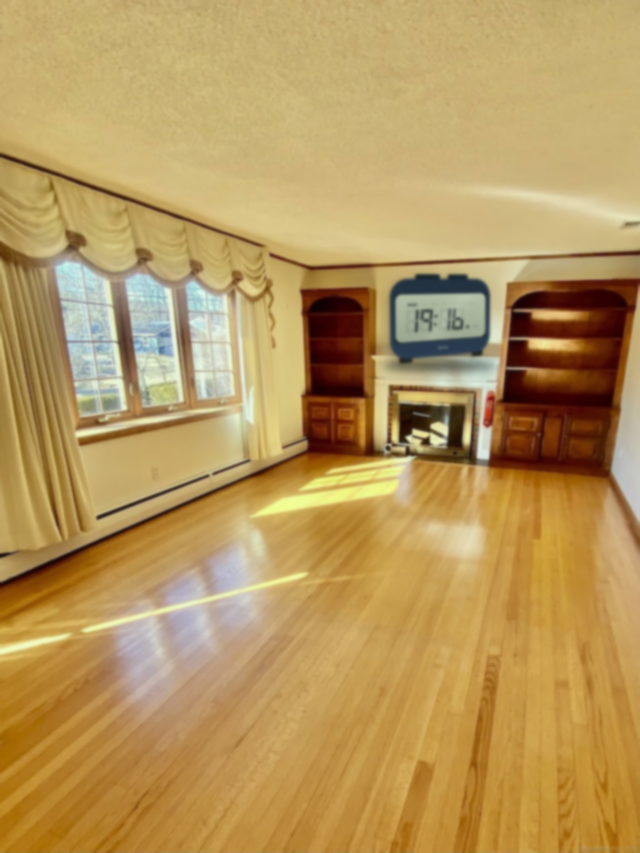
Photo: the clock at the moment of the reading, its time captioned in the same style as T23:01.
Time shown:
T19:16
